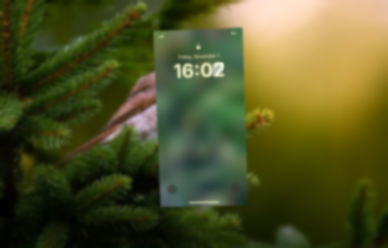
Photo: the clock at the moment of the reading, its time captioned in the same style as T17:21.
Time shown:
T16:02
